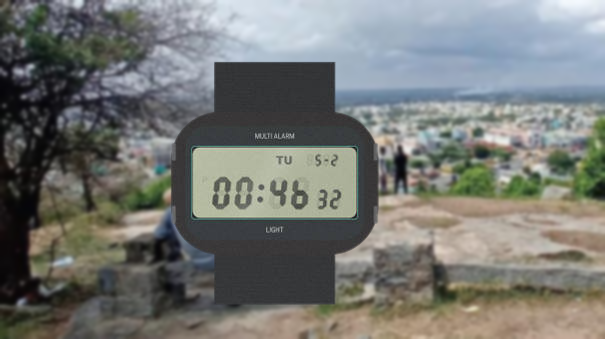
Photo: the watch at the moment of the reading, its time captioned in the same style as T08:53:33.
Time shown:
T00:46:32
